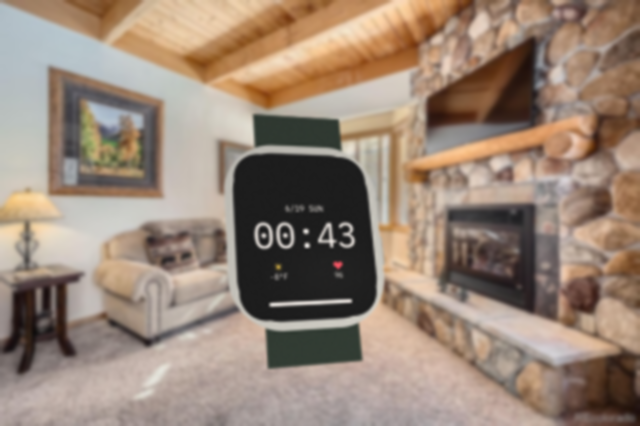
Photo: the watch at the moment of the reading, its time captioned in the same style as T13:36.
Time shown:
T00:43
